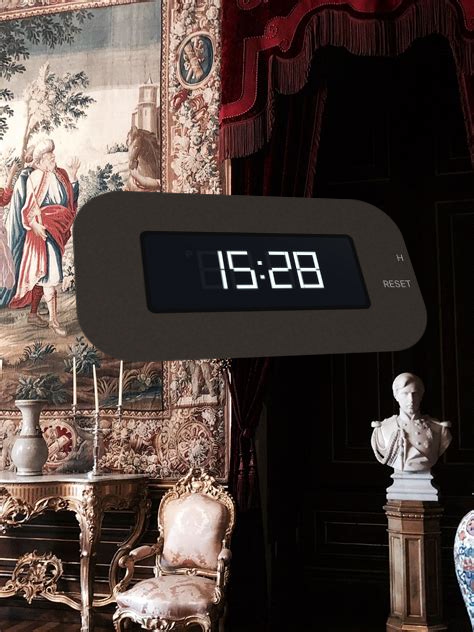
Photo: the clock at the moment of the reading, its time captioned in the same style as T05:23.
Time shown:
T15:28
